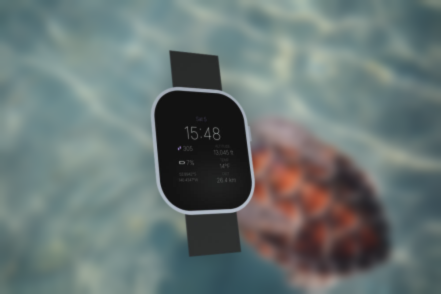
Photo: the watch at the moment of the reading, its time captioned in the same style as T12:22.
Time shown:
T15:48
